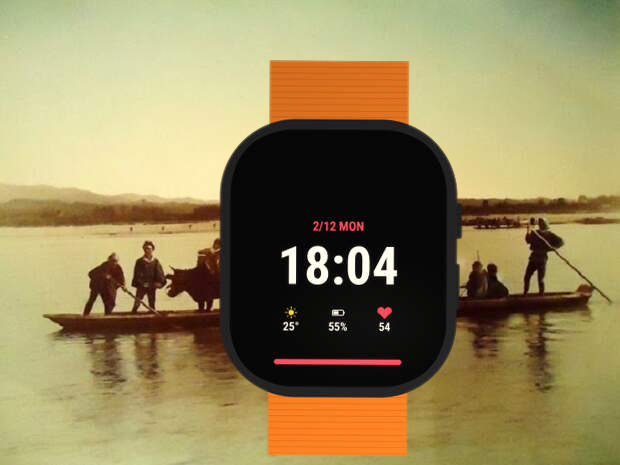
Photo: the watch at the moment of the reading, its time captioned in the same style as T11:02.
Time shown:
T18:04
